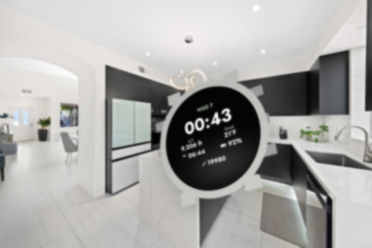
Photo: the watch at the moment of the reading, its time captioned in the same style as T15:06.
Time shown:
T00:43
